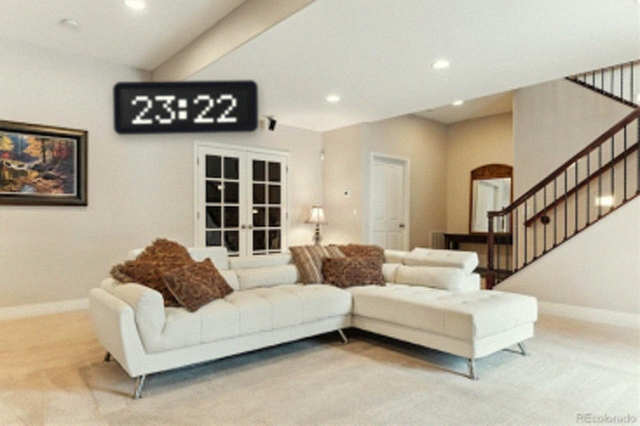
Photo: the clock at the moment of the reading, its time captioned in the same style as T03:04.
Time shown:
T23:22
